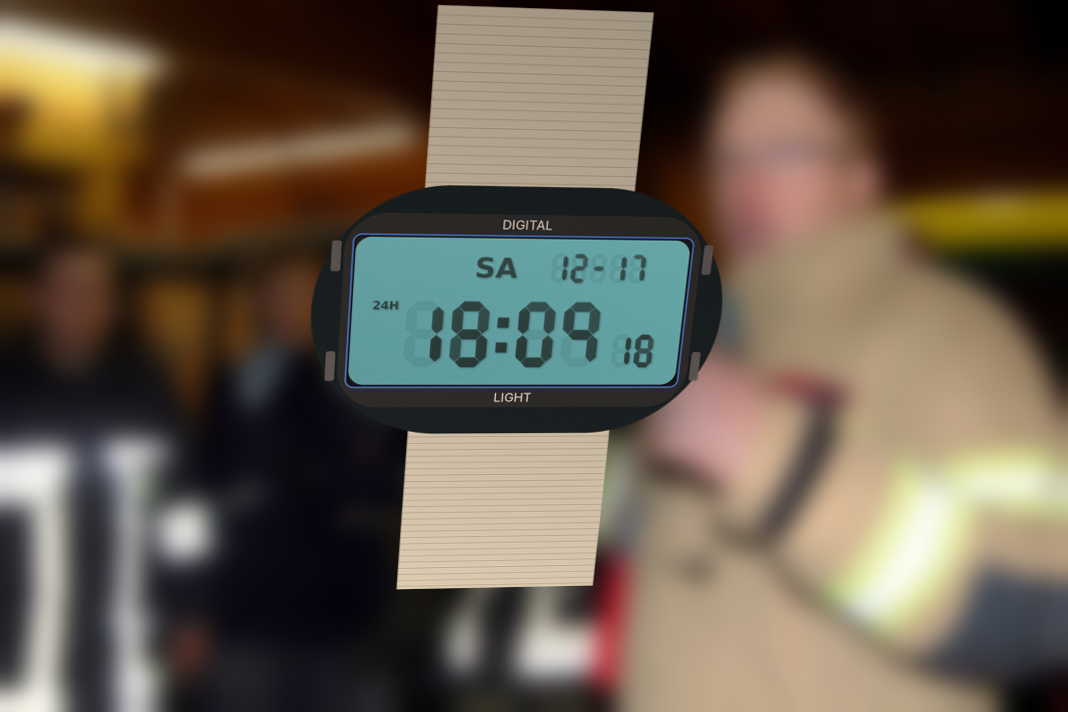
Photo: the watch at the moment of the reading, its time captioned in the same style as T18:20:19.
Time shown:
T18:09:18
